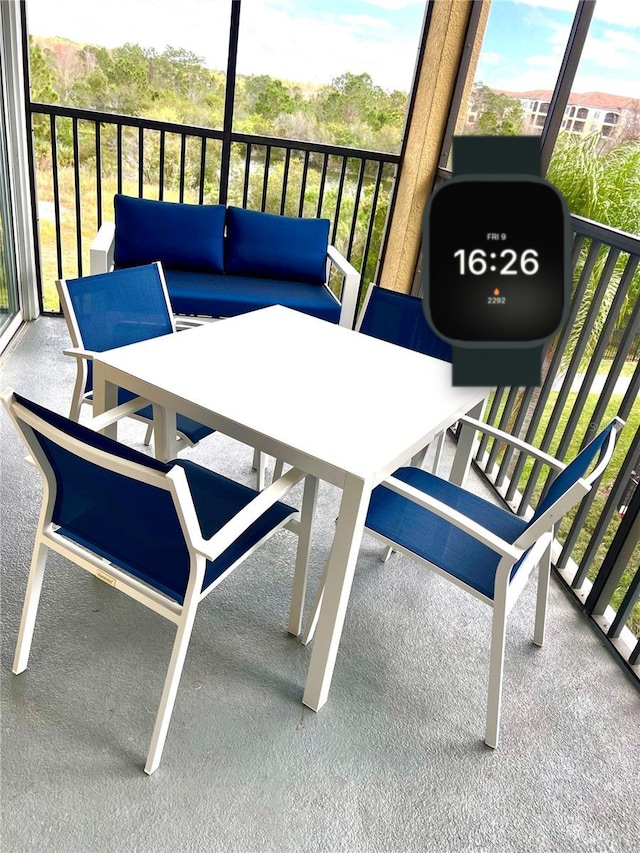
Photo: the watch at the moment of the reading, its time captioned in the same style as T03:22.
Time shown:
T16:26
